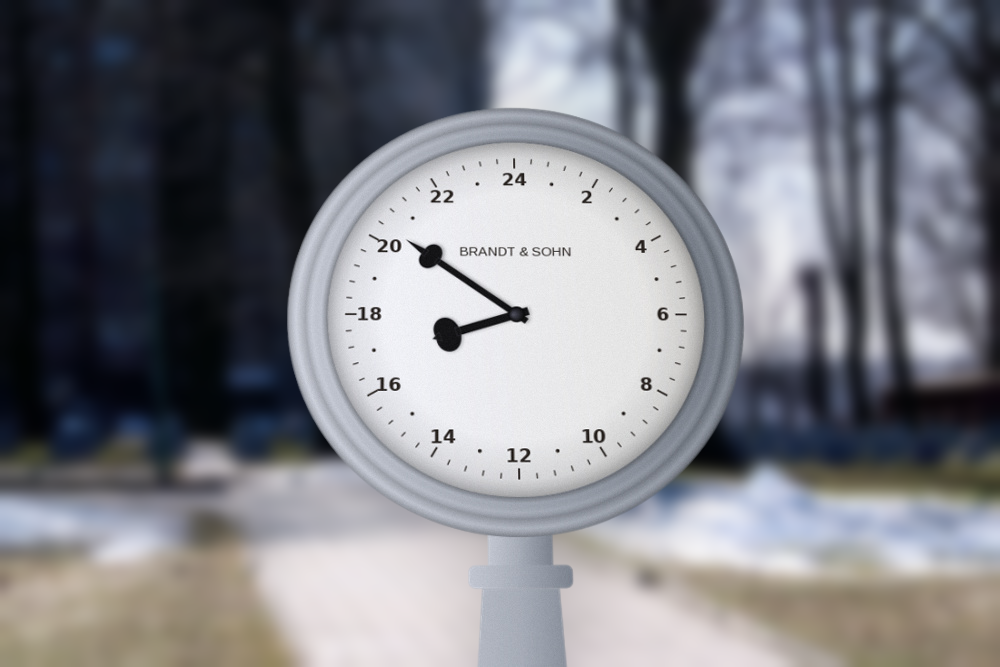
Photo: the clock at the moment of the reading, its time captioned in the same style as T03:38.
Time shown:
T16:51
